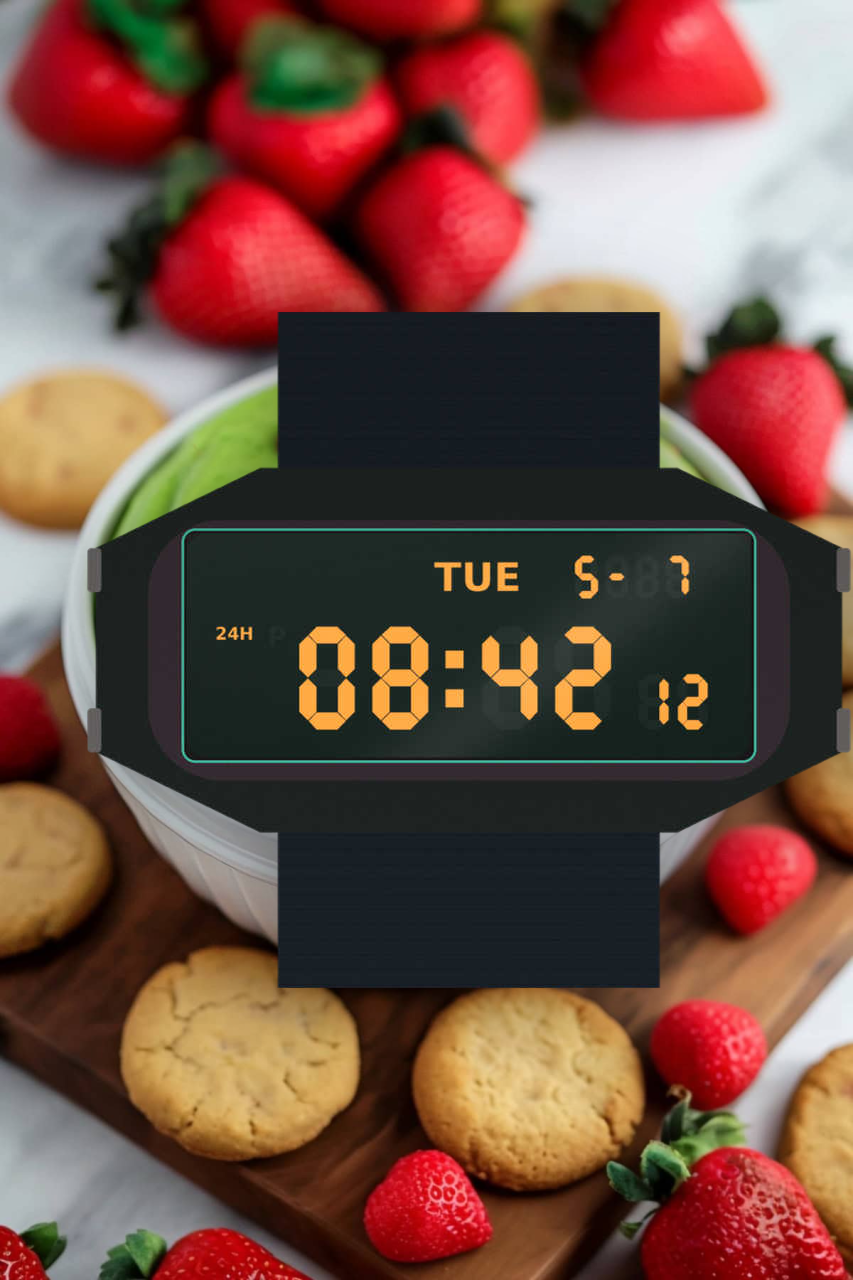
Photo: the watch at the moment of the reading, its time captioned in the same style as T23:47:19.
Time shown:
T08:42:12
